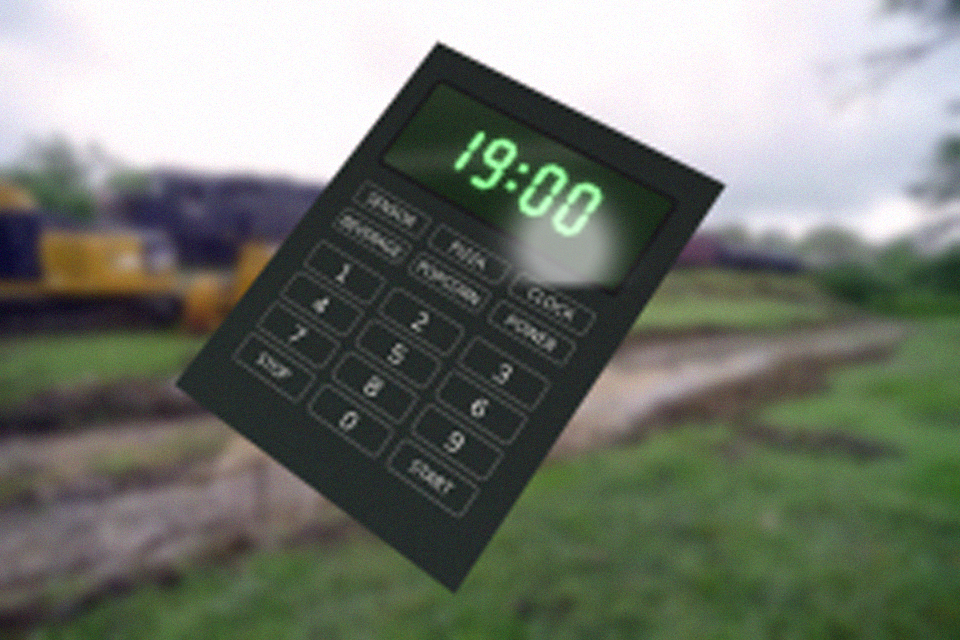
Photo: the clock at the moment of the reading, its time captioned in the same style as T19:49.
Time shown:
T19:00
